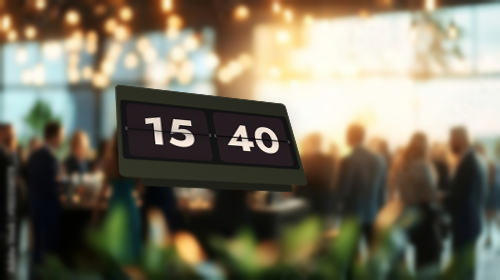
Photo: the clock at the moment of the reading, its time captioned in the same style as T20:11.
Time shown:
T15:40
